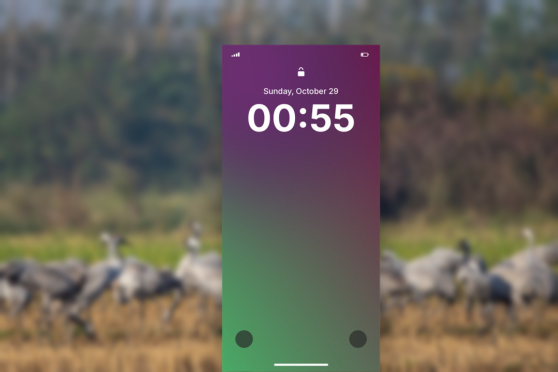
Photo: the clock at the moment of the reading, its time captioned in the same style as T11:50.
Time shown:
T00:55
